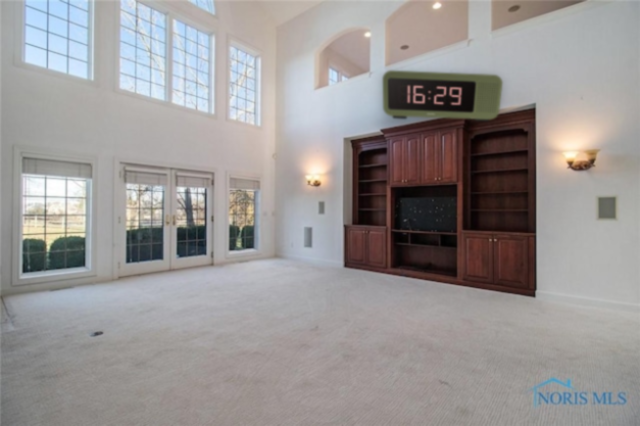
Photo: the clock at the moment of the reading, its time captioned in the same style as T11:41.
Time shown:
T16:29
